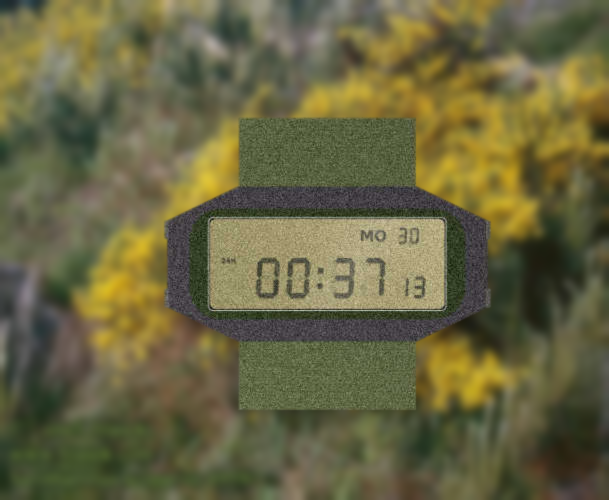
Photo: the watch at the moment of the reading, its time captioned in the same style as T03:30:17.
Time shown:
T00:37:13
